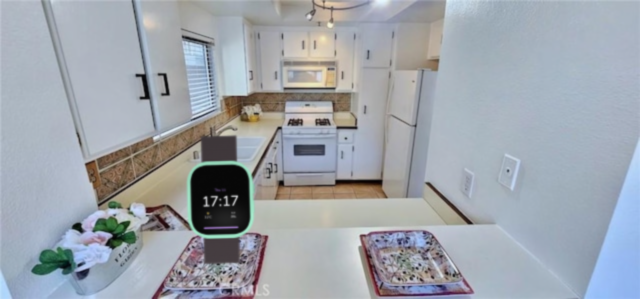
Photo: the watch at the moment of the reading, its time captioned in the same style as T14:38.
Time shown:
T17:17
